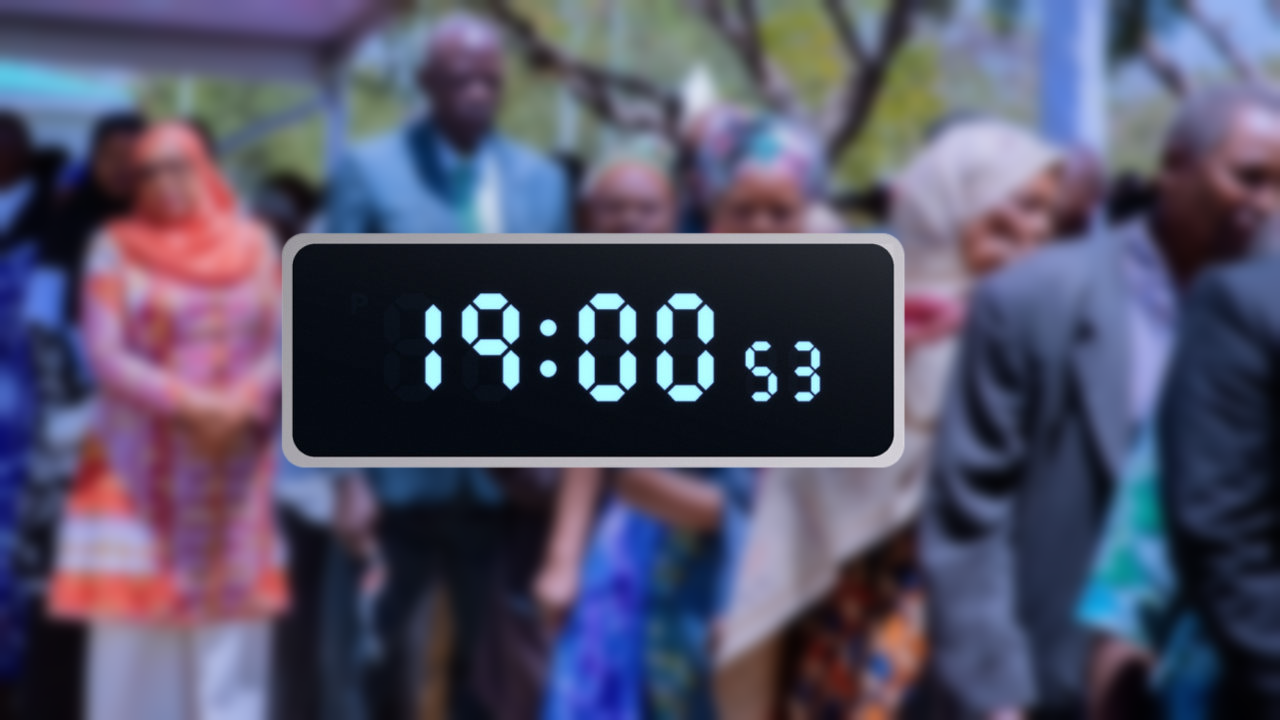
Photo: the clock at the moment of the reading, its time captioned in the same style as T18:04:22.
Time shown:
T19:00:53
